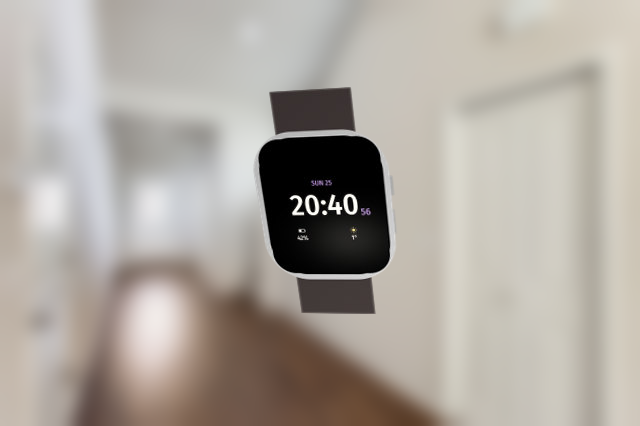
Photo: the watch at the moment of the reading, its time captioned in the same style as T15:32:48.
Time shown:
T20:40:56
